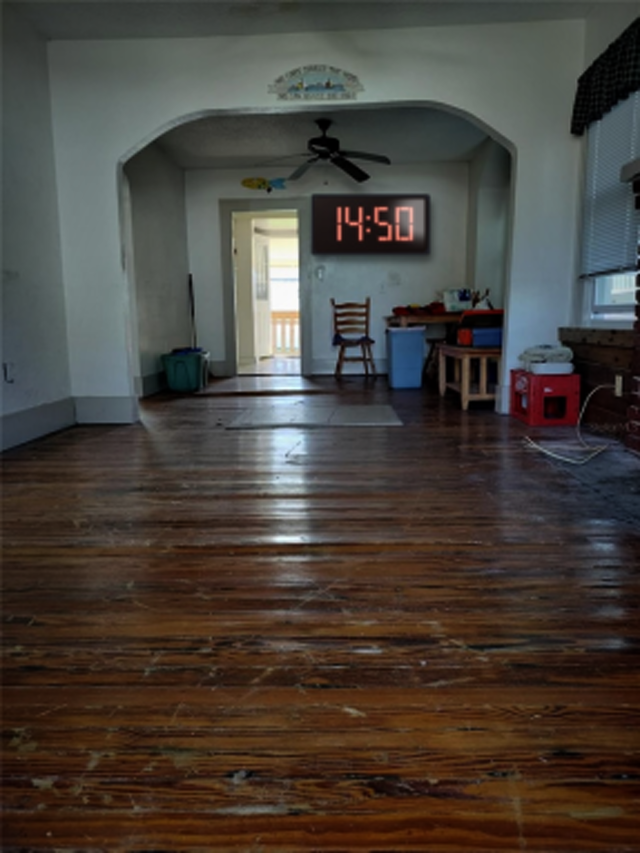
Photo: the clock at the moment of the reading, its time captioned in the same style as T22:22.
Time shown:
T14:50
